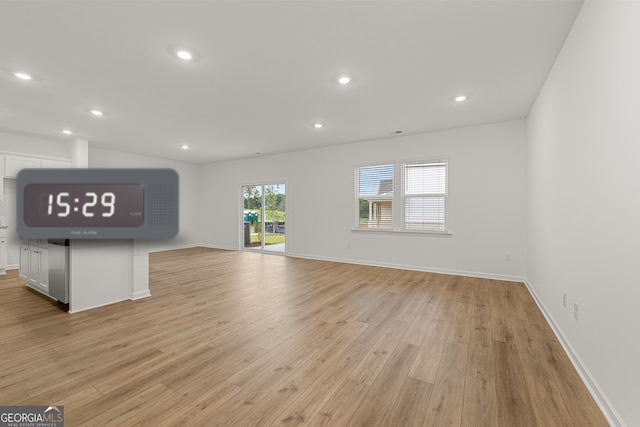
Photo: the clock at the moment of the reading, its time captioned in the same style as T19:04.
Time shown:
T15:29
